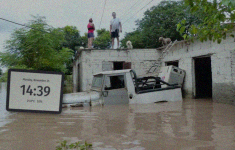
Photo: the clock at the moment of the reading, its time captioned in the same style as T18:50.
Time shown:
T14:39
